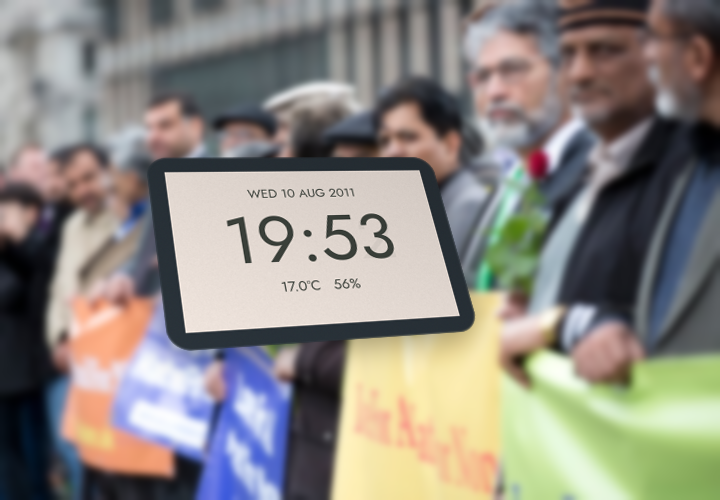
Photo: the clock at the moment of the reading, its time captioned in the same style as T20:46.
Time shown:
T19:53
